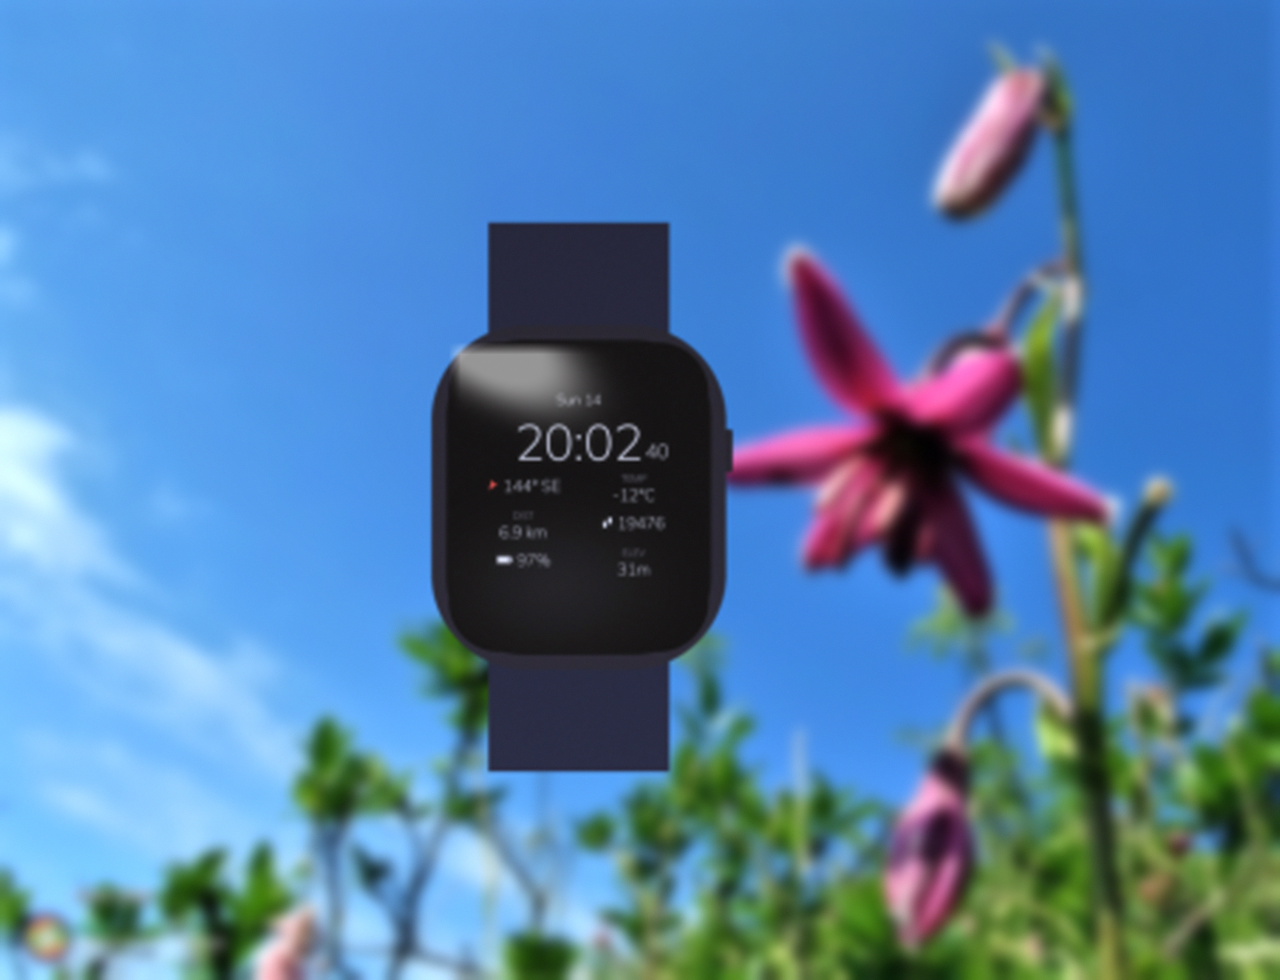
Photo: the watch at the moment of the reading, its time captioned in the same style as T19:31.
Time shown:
T20:02
